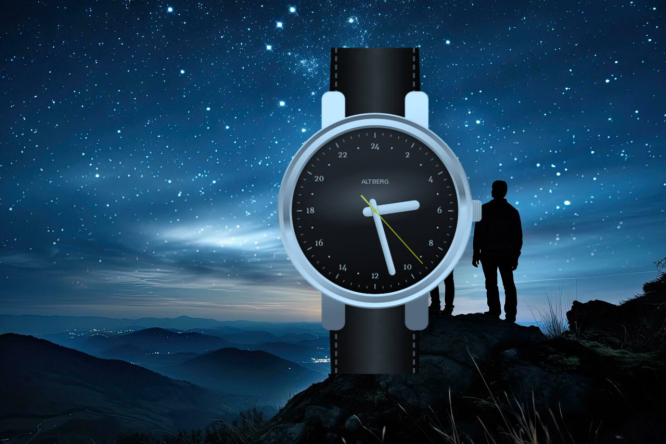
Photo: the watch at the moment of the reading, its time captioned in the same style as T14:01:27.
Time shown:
T05:27:23
